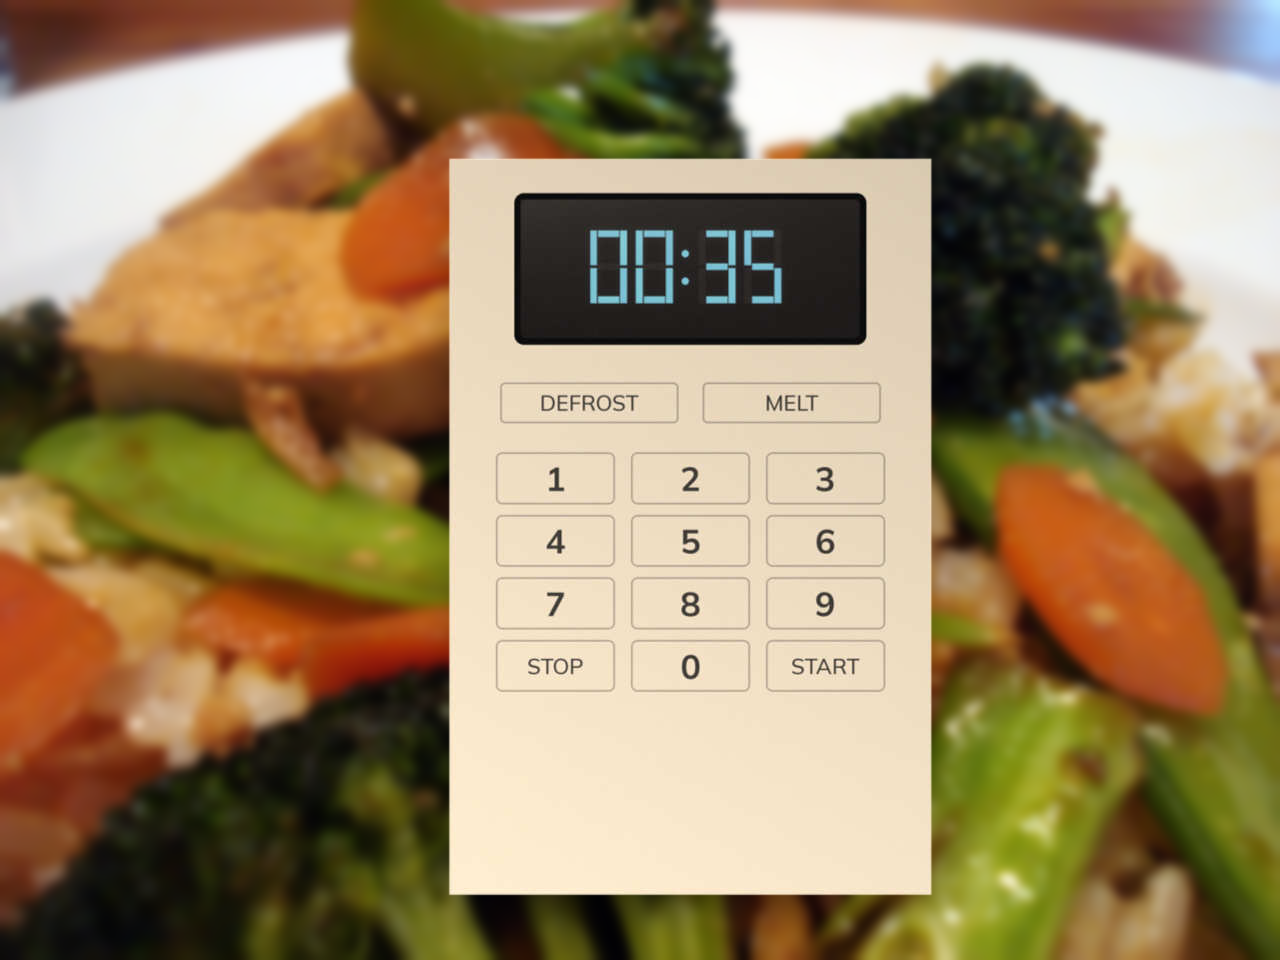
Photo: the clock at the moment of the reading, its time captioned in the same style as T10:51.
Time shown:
T00:35
